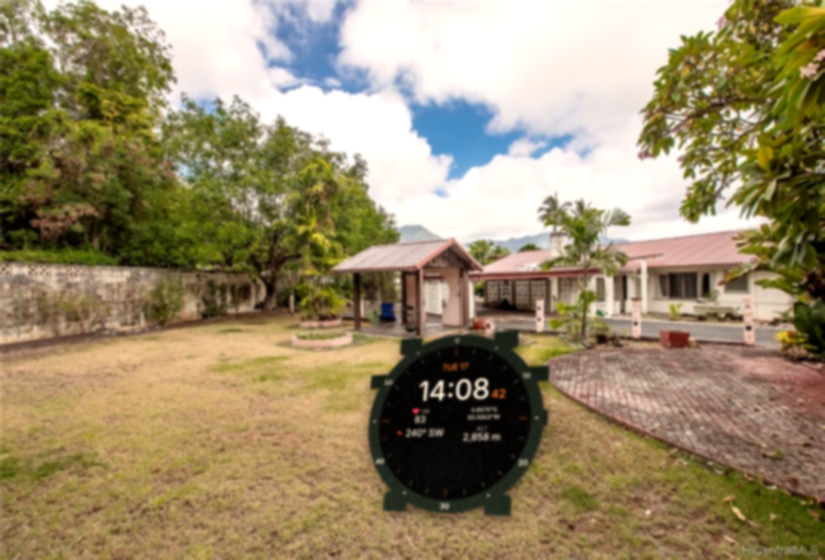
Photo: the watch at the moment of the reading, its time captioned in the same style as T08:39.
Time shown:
T14:08
